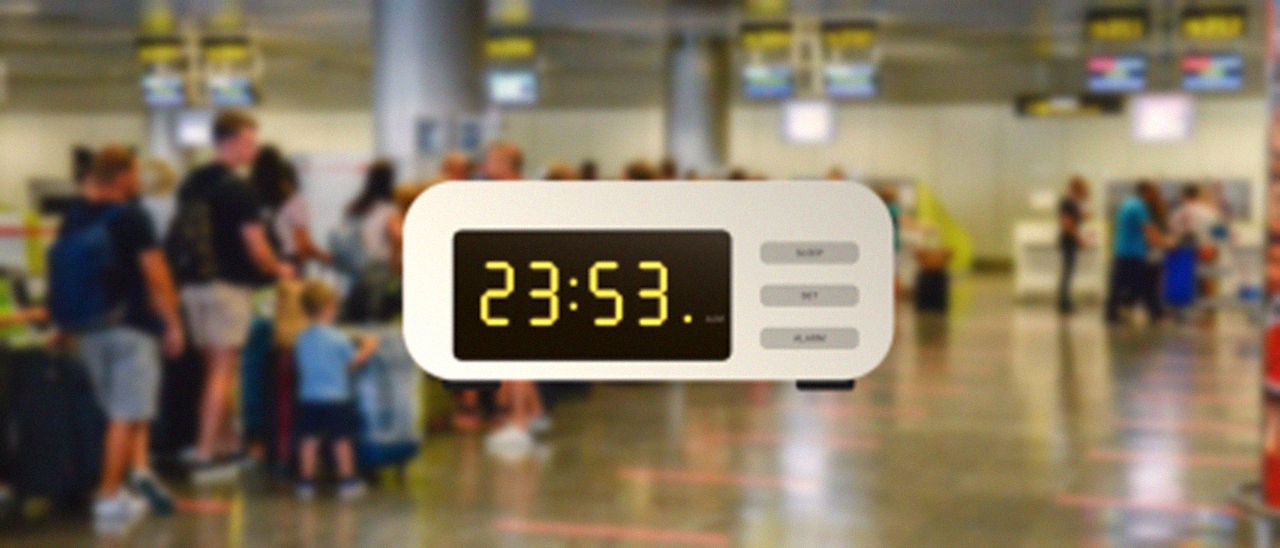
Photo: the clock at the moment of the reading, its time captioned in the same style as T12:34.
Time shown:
T23:53
